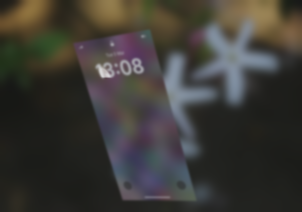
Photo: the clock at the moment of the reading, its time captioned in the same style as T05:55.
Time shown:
T13:08
